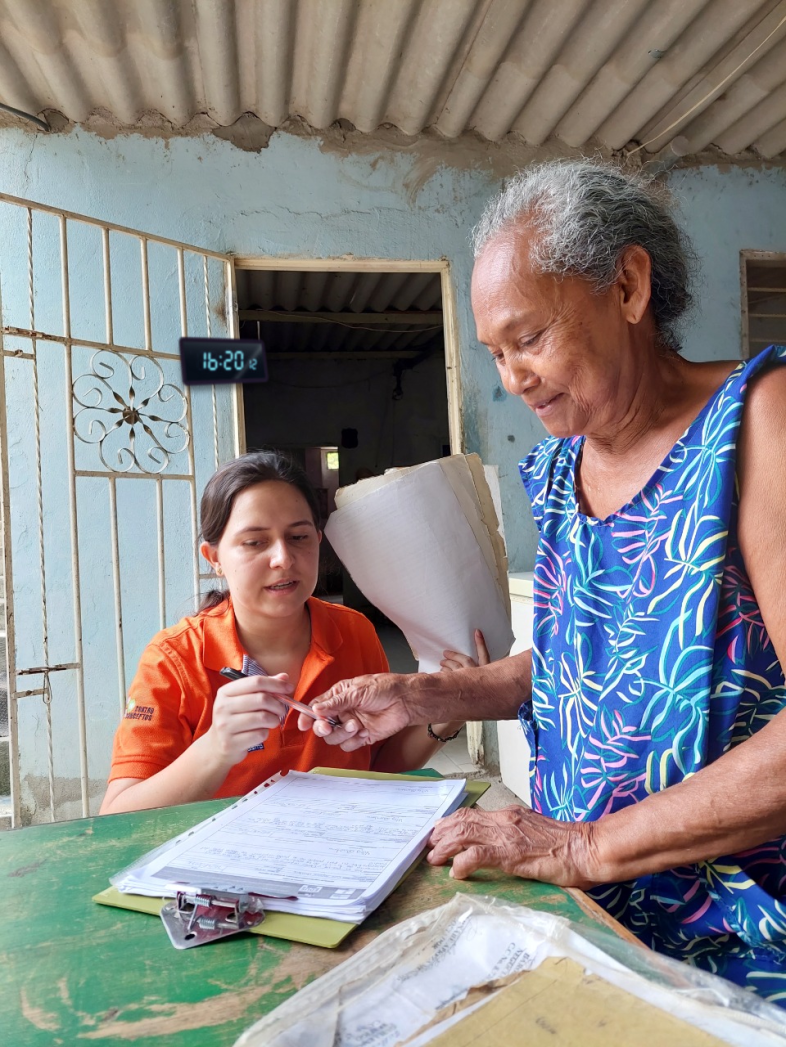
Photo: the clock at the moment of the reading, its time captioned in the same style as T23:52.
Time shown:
T16:20
